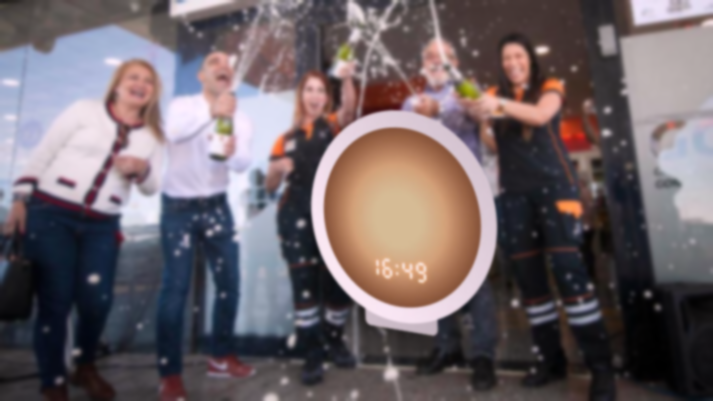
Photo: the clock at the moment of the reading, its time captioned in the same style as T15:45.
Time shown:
T16:49
